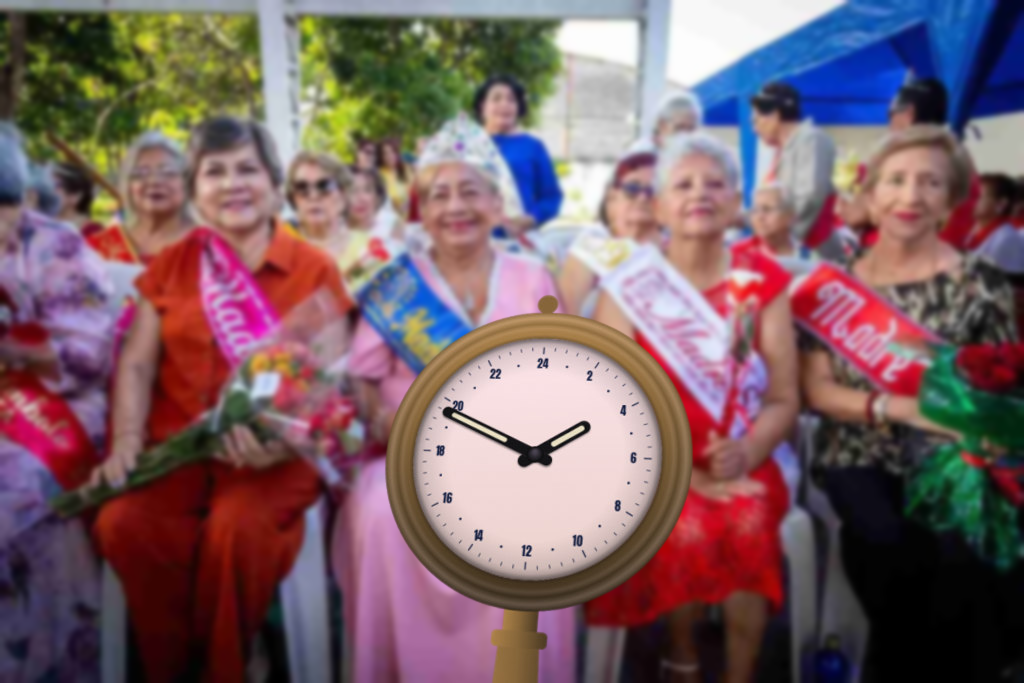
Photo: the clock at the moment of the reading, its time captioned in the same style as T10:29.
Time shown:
T03:49
